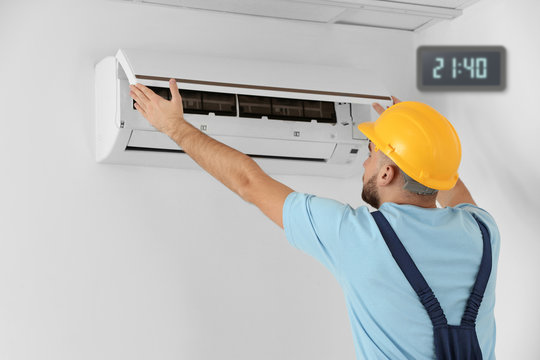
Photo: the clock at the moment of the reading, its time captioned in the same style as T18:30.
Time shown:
T21:40
